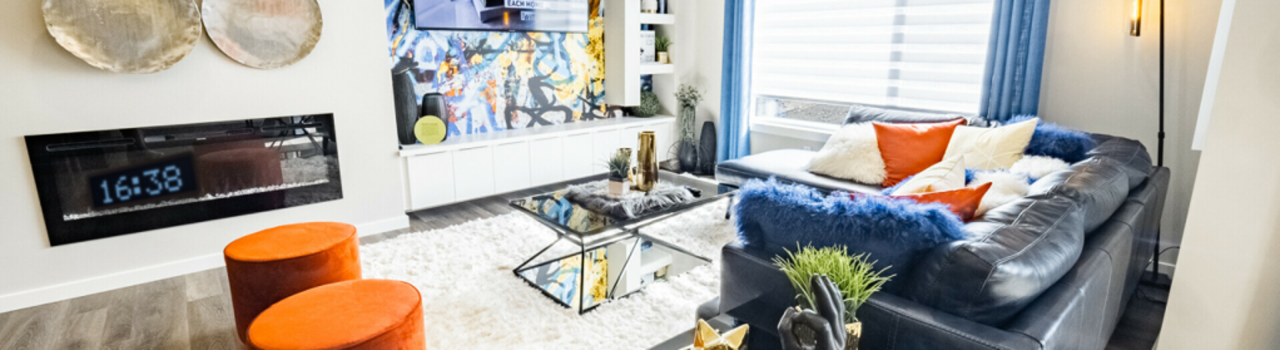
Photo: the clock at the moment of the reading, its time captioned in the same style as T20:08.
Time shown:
T16:38
